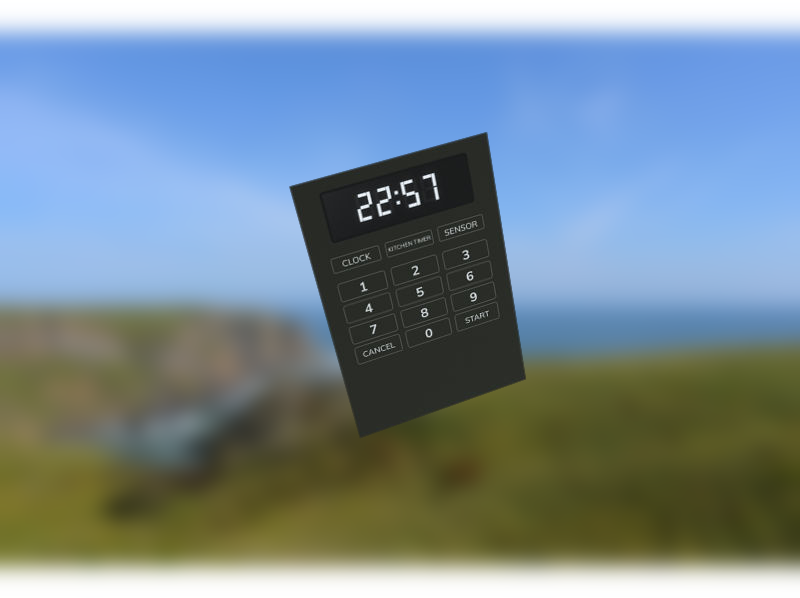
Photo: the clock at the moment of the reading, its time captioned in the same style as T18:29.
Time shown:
T22:57
